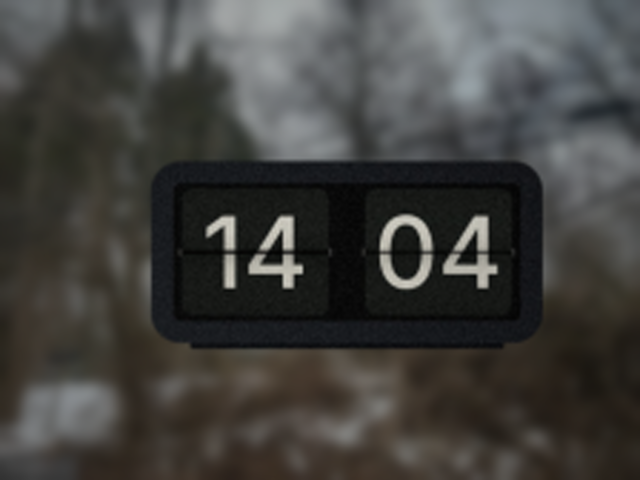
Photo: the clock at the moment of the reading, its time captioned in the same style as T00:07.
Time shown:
T14:04
